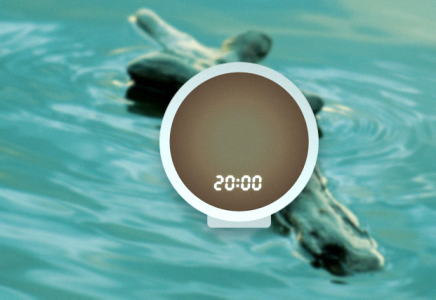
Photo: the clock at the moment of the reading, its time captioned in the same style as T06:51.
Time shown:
T20:00
